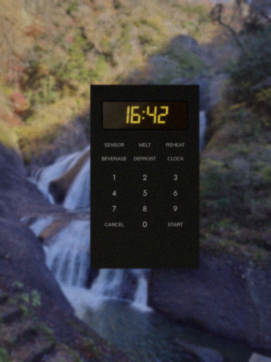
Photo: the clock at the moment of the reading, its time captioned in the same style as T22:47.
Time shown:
T16:42
